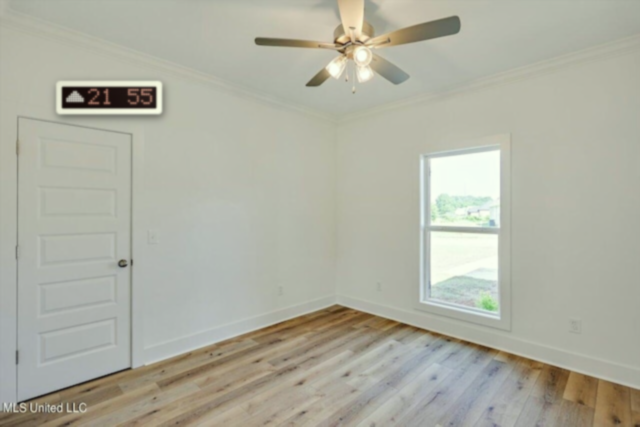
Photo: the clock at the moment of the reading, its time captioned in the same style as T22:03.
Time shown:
T21:55
